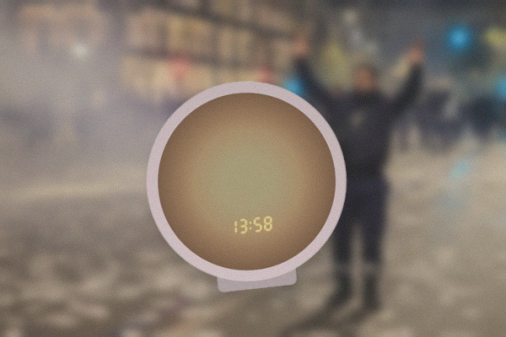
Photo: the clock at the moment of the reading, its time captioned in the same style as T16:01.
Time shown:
T13:58
